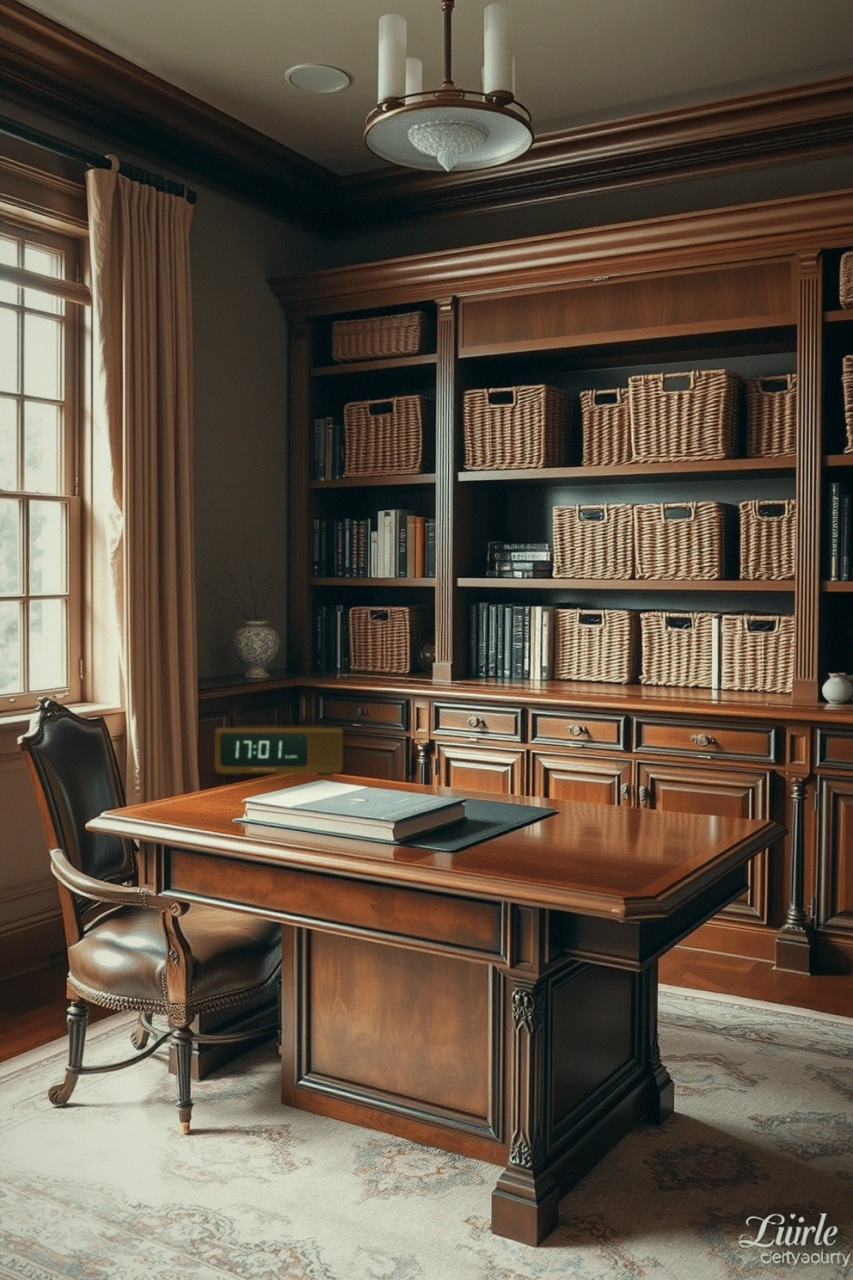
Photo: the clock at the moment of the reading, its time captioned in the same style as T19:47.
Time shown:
T17:01
